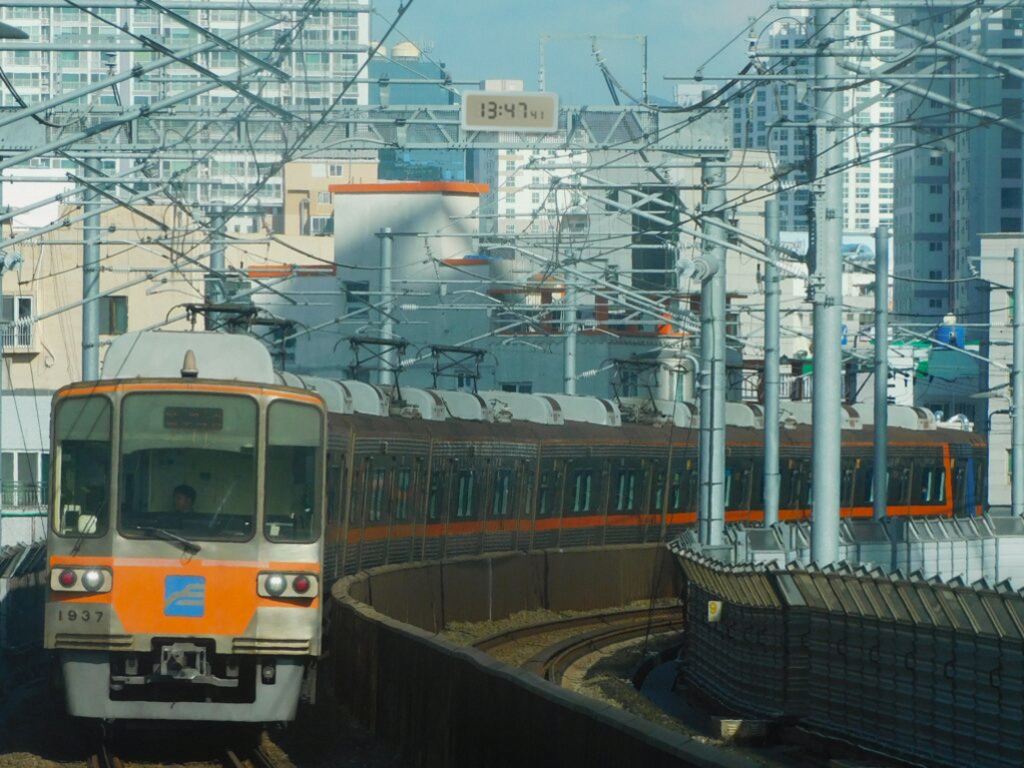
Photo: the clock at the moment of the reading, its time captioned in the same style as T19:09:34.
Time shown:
T13:47:41
